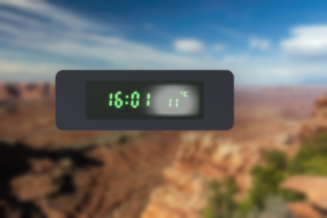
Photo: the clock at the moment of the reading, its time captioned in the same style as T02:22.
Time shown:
T16:01
